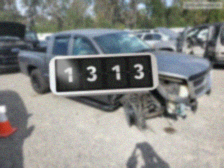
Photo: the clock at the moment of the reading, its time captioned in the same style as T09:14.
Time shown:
T13:13
